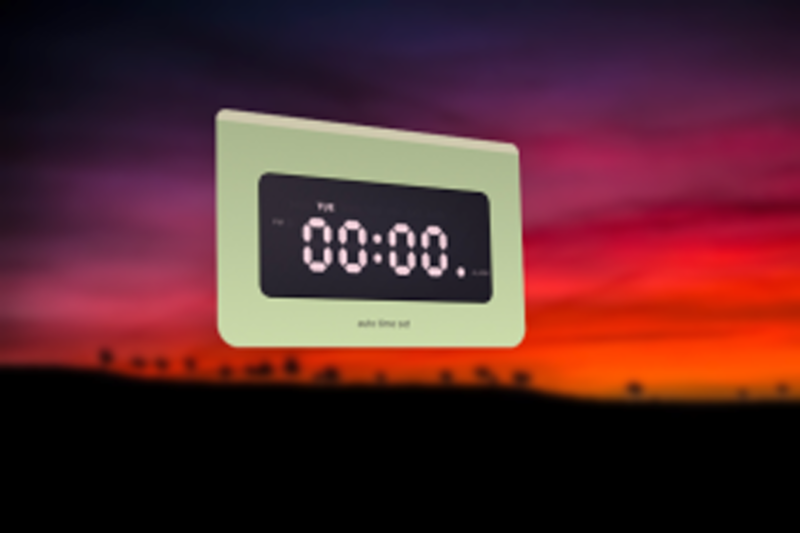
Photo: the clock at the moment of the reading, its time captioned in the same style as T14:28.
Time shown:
T00:00
